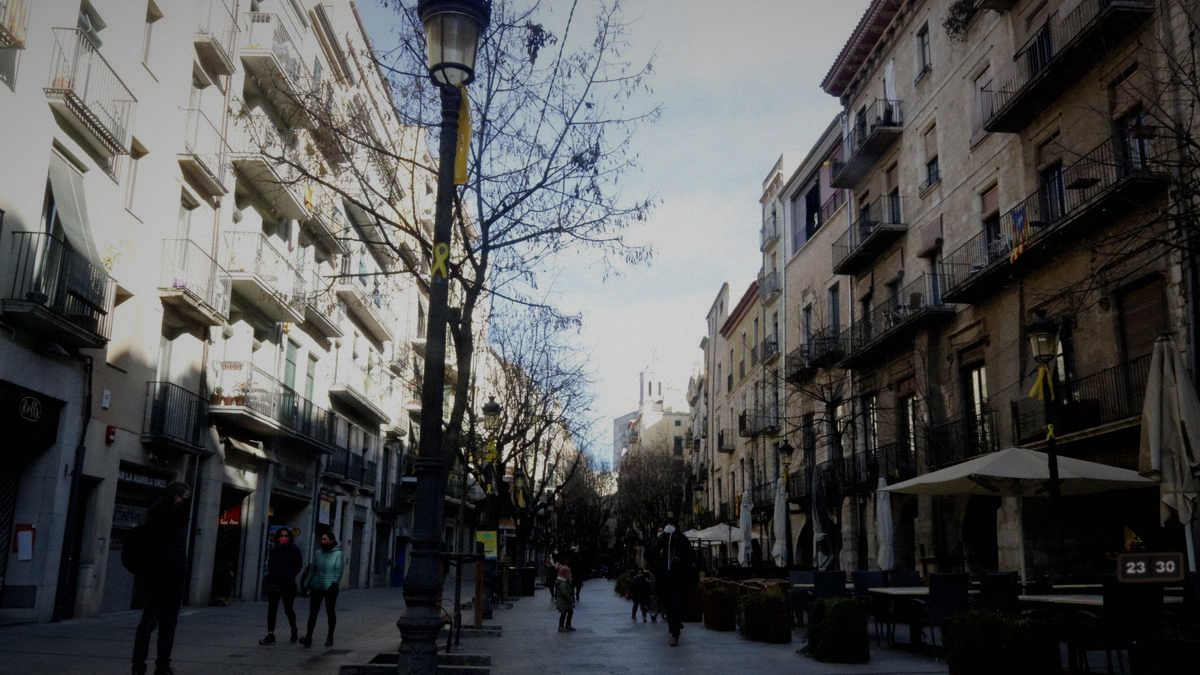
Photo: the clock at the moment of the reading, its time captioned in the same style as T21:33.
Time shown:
T23:30
